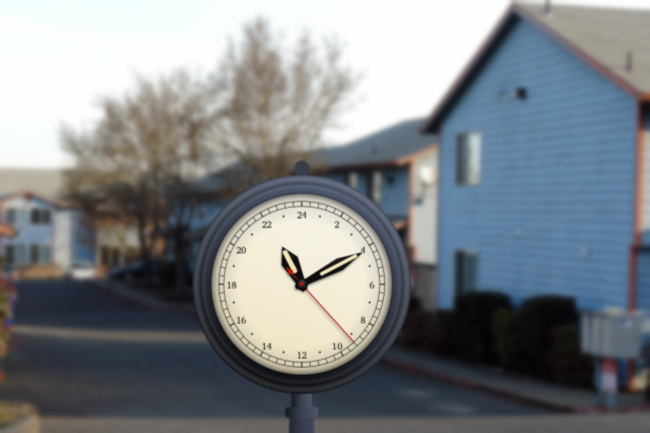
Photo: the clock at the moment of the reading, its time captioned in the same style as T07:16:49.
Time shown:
T22:10:23
